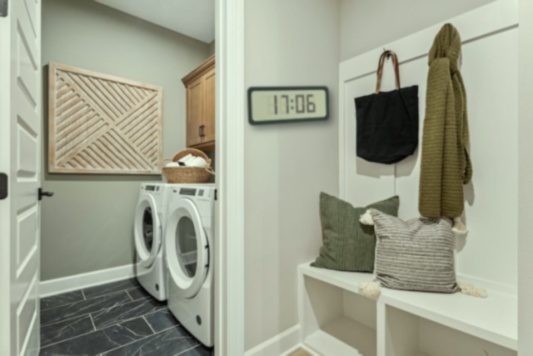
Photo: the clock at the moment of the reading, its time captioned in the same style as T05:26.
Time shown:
T17:06
